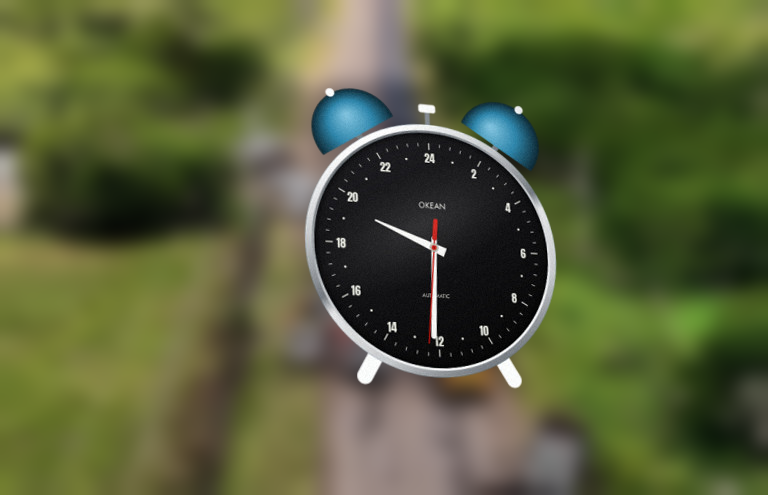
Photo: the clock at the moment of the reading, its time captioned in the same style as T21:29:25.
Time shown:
T19:30:31
